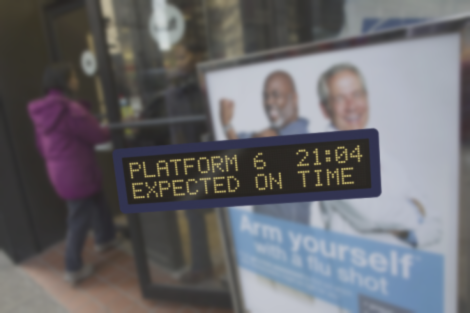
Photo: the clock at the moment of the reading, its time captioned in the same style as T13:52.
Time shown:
T21:04
